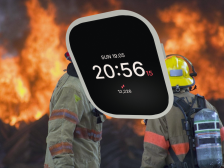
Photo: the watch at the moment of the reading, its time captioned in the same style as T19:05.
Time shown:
T20:56
